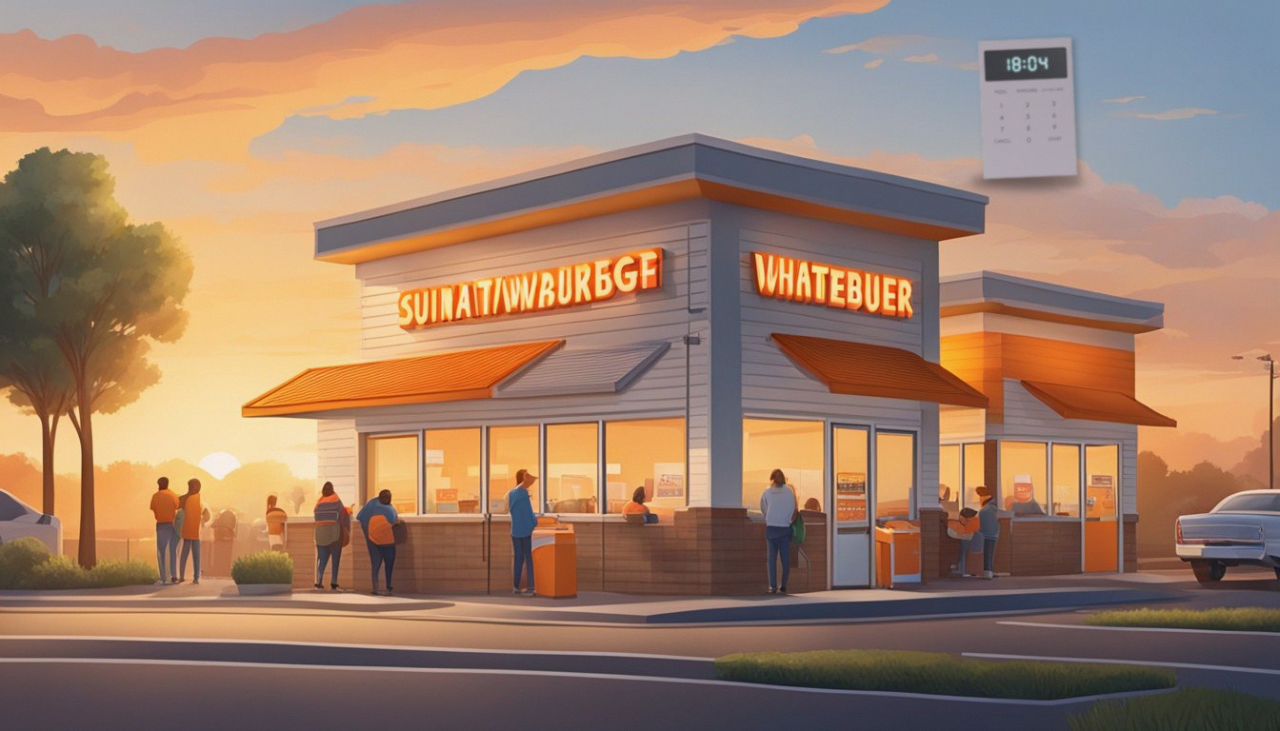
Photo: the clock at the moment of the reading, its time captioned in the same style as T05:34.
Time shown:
T18:04
